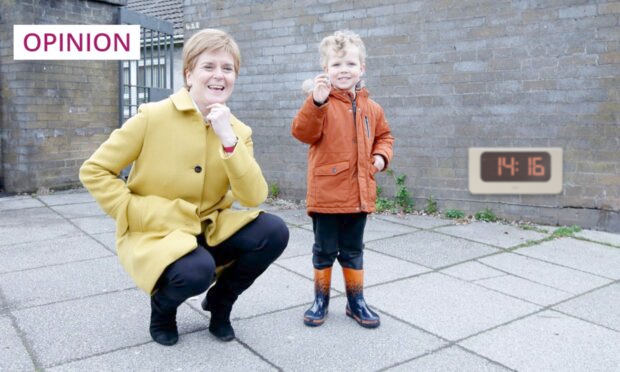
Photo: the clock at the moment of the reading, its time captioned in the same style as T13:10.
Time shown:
T14:16
